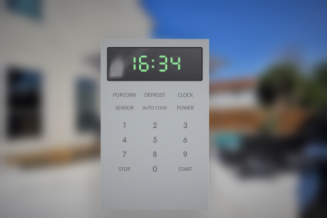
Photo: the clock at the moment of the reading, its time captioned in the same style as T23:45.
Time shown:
T16:34
